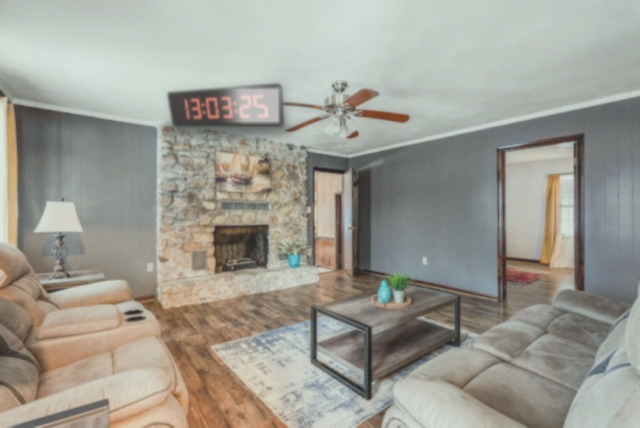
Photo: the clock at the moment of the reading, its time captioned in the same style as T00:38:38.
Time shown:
T13:03:25
